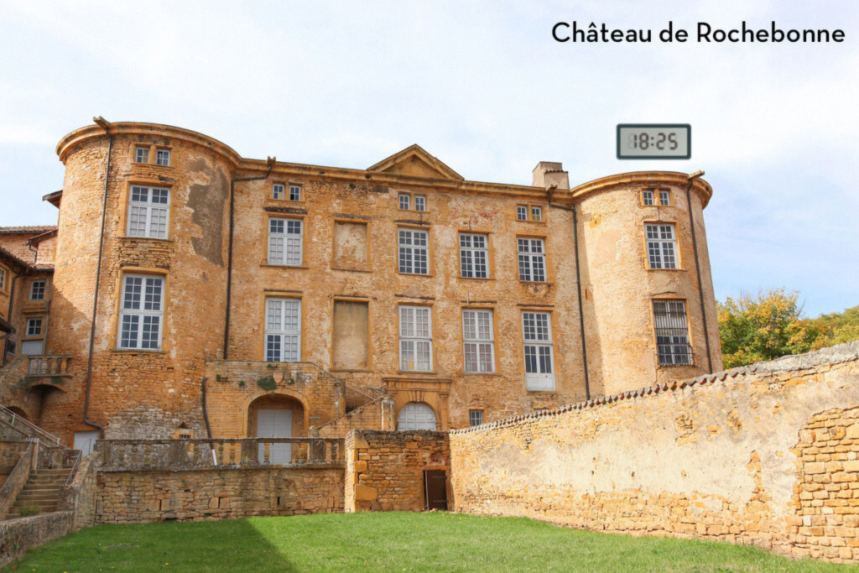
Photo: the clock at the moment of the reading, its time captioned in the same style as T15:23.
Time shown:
T18:25
